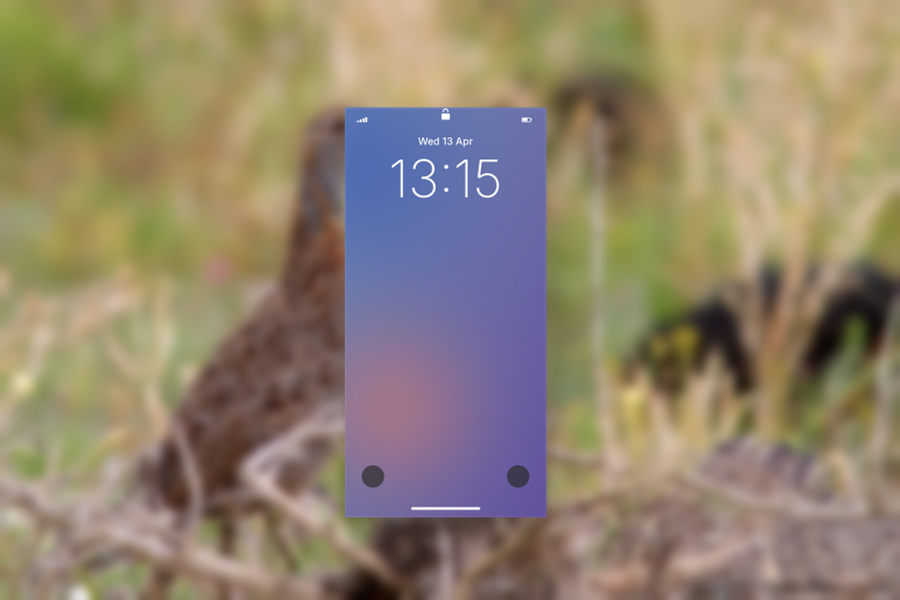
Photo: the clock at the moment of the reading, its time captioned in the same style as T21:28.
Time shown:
T13:15
